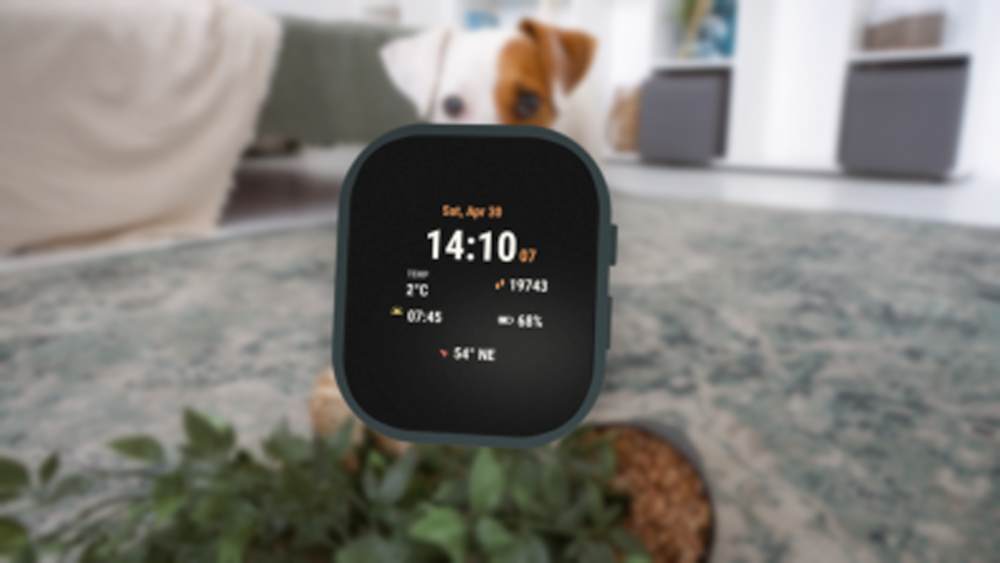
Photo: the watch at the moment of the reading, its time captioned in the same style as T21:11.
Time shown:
T14:10
